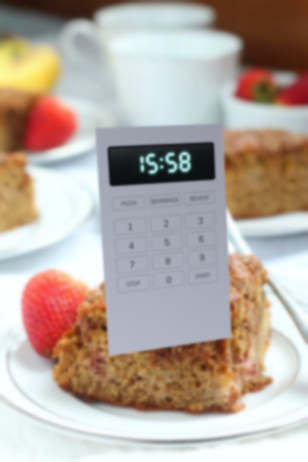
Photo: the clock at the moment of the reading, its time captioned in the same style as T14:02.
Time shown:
T15:58
